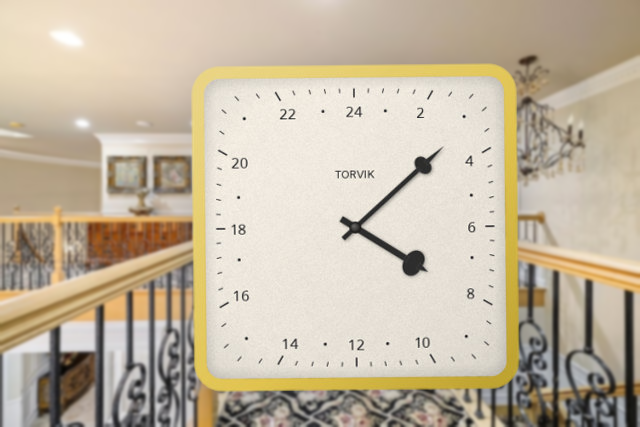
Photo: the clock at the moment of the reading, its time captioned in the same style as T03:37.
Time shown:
T08:08
